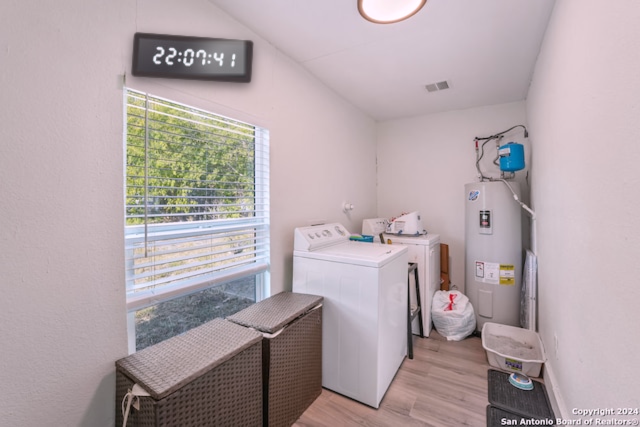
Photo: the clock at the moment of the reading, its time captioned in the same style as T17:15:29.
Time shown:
T22:07:41
